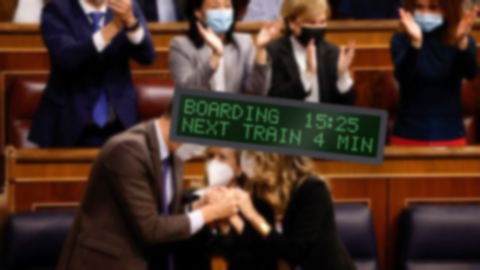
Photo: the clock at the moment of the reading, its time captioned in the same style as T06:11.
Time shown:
T15:25
